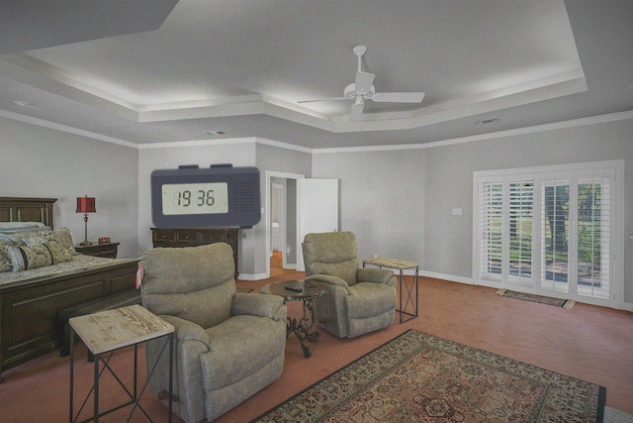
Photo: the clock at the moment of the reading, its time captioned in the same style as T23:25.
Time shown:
T19:36
